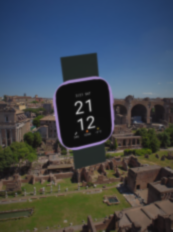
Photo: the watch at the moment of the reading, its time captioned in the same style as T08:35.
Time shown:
T21:12
